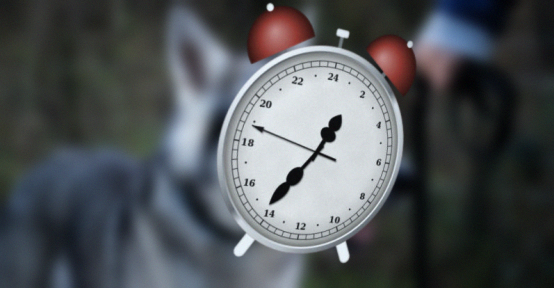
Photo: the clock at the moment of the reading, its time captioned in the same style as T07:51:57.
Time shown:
T01:35:47
